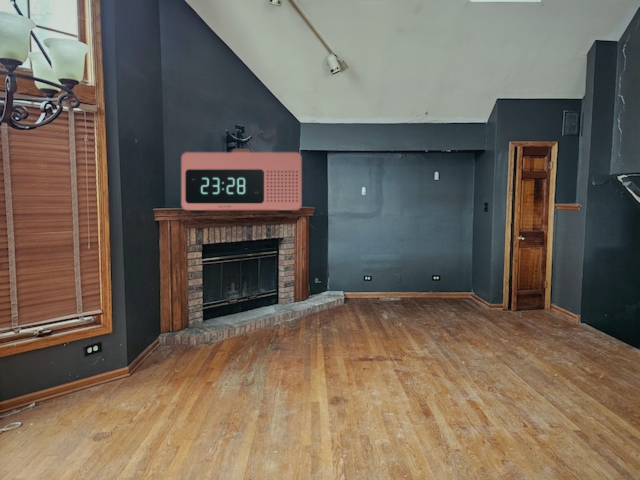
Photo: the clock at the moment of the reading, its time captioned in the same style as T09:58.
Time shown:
T23:28
